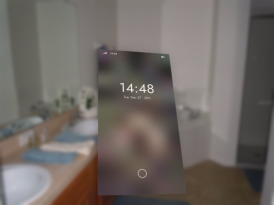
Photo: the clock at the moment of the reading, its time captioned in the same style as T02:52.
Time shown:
T14:48
